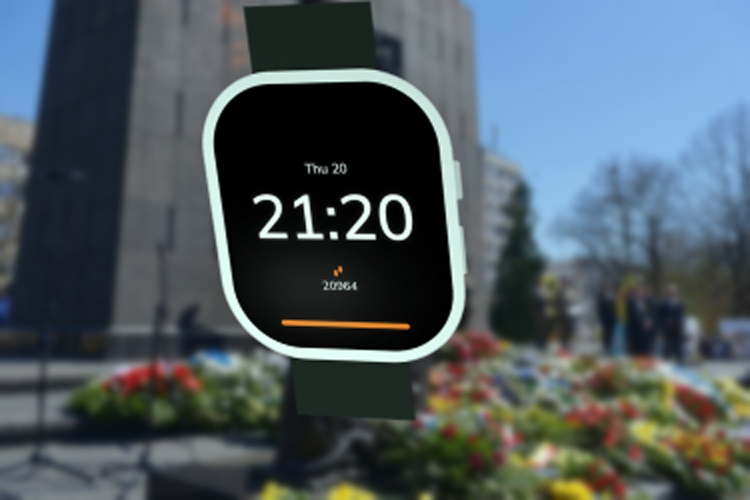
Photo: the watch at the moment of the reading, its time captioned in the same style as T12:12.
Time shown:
T21:20
